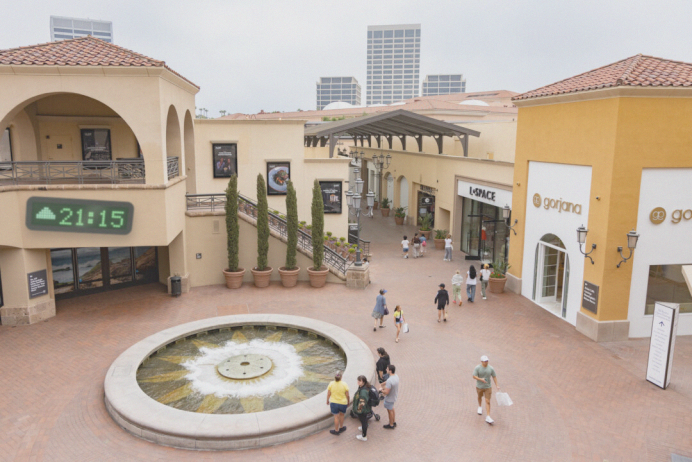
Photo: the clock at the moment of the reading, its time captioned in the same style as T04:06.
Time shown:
T21:15
